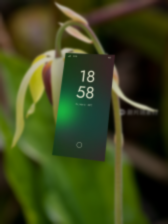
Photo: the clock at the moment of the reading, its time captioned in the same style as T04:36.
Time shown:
T18:58
